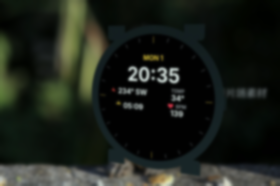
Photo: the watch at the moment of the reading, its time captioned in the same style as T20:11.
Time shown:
T20:35
